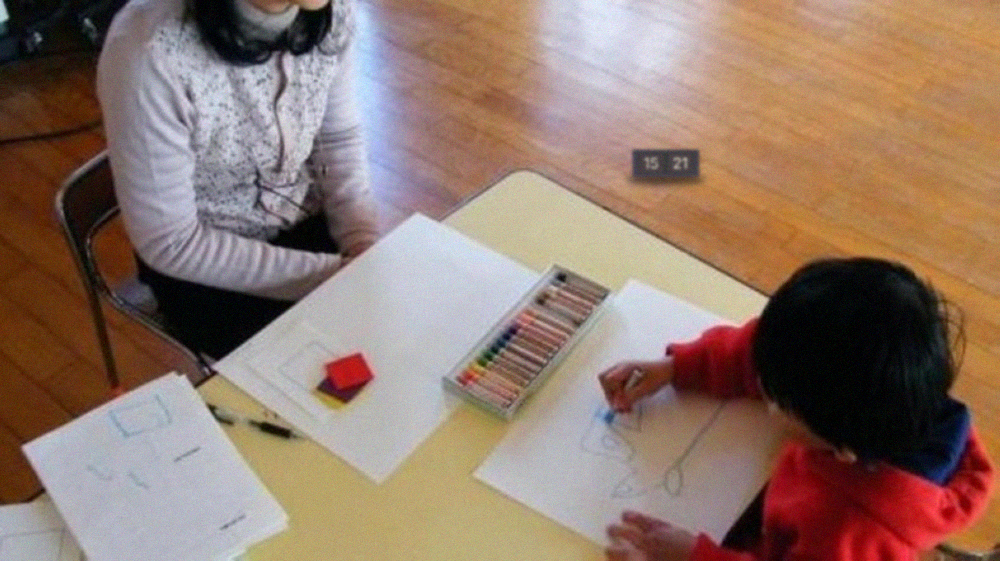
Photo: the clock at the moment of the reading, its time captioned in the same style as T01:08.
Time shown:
T15:21
